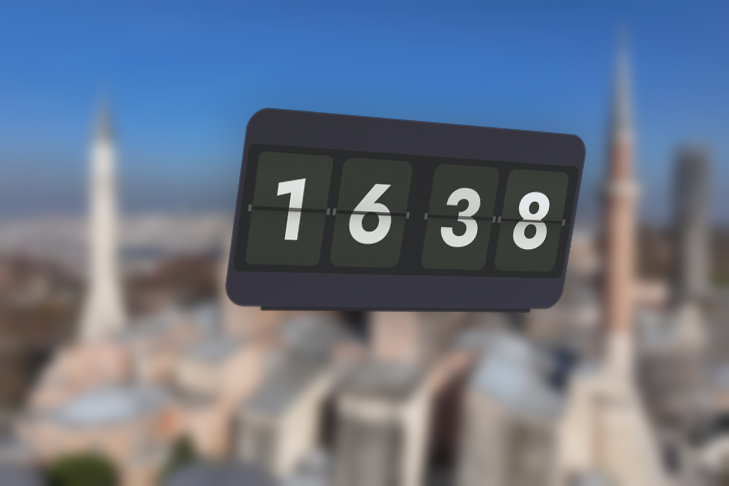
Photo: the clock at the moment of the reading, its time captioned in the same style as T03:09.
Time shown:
T16:38
